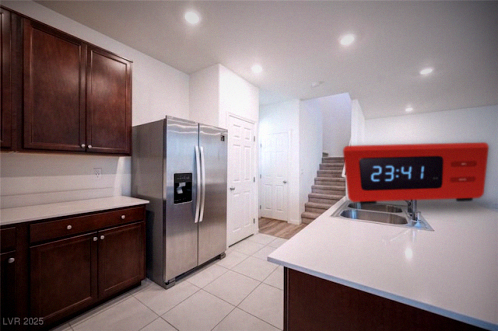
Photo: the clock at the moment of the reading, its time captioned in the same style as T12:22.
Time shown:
T23:41
